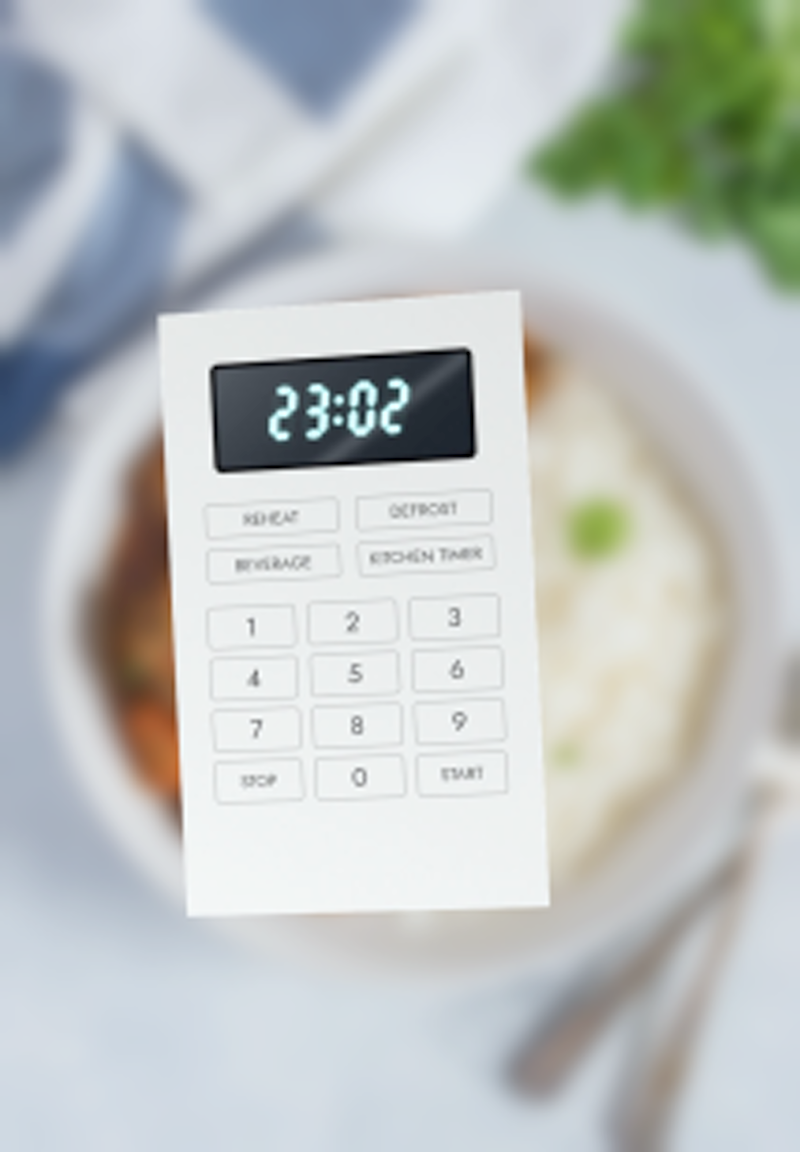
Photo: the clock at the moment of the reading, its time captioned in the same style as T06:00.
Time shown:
T23:02
